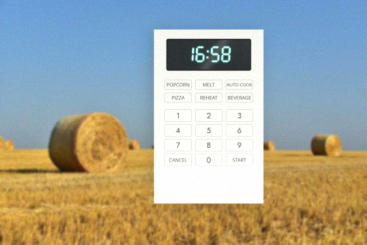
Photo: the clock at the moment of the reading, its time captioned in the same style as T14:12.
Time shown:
T16:58
